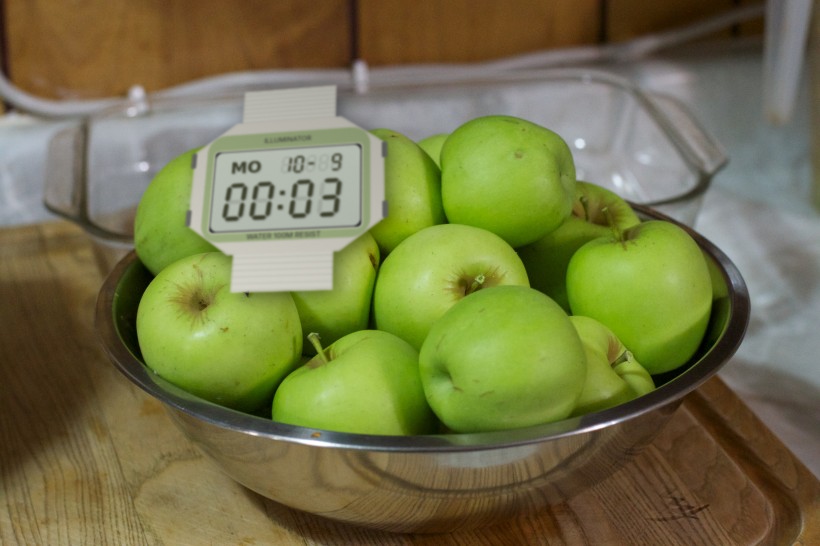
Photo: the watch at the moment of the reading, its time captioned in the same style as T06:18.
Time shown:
T00:03
